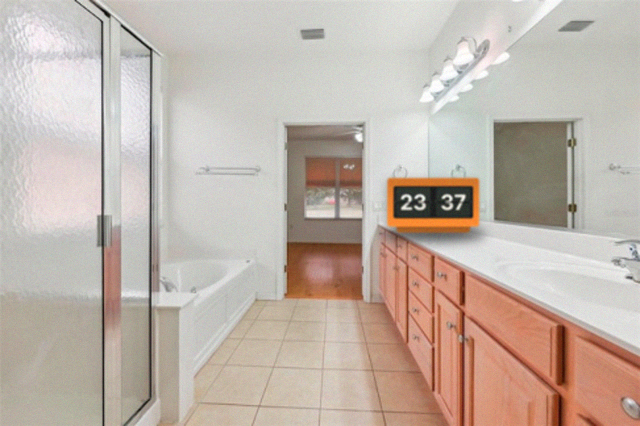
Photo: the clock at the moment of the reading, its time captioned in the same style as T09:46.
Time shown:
T23:37
